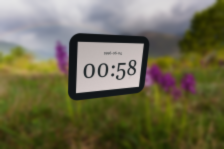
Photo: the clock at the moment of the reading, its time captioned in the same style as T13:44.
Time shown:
T00:58
